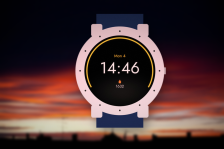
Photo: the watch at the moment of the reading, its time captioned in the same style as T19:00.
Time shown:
T14:46
